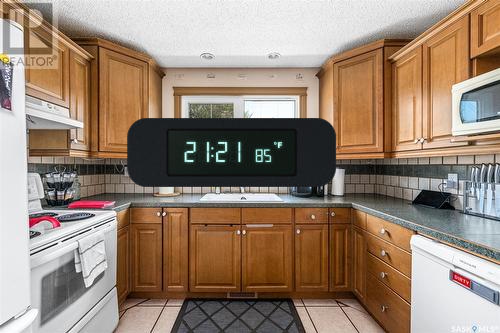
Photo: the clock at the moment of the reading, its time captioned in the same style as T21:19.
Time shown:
T21:21
